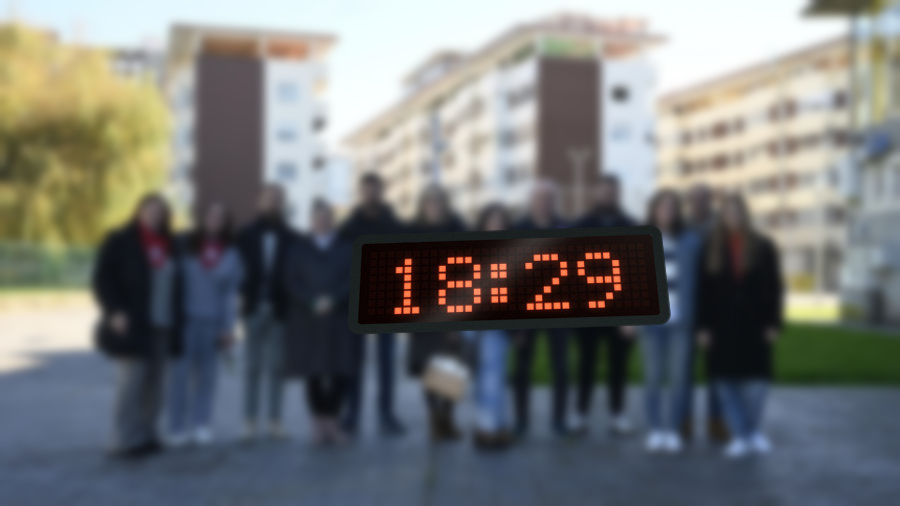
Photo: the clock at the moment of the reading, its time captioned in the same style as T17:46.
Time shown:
T18:29
